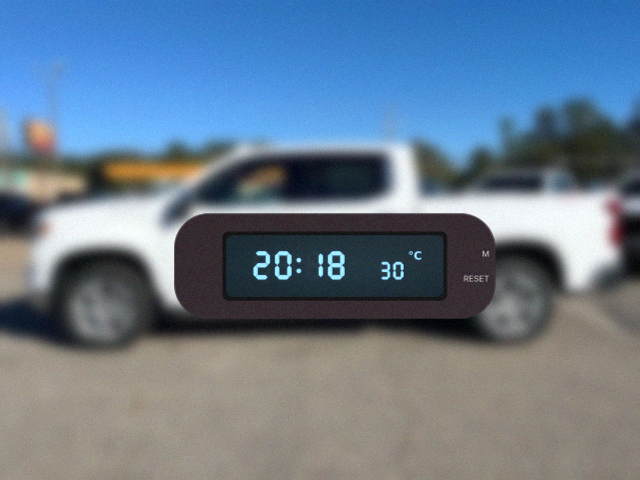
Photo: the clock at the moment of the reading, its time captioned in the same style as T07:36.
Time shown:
T20:18
